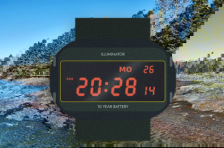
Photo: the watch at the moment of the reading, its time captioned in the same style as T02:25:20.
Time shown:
T20:28:14
